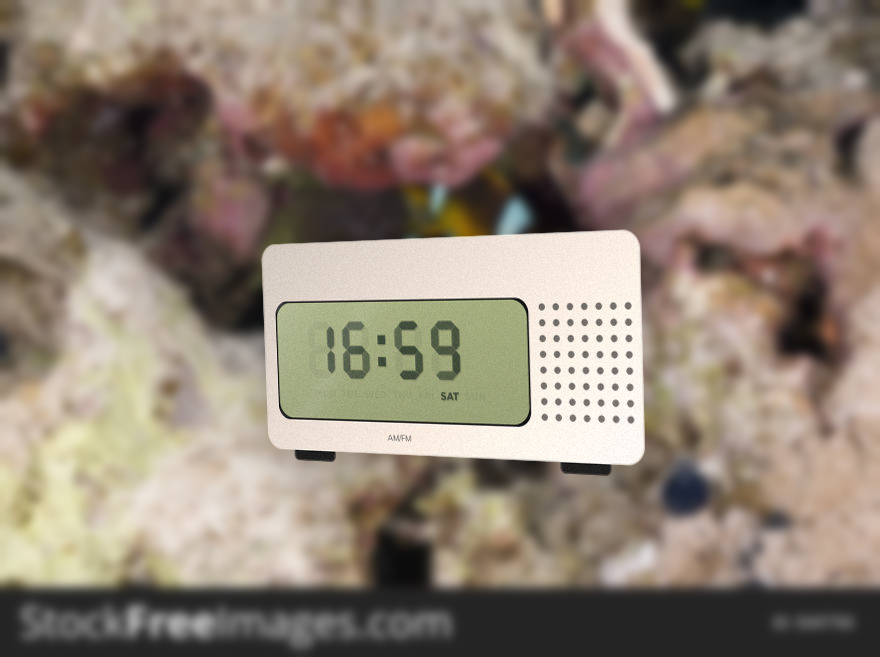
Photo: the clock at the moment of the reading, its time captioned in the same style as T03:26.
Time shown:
T16:59
